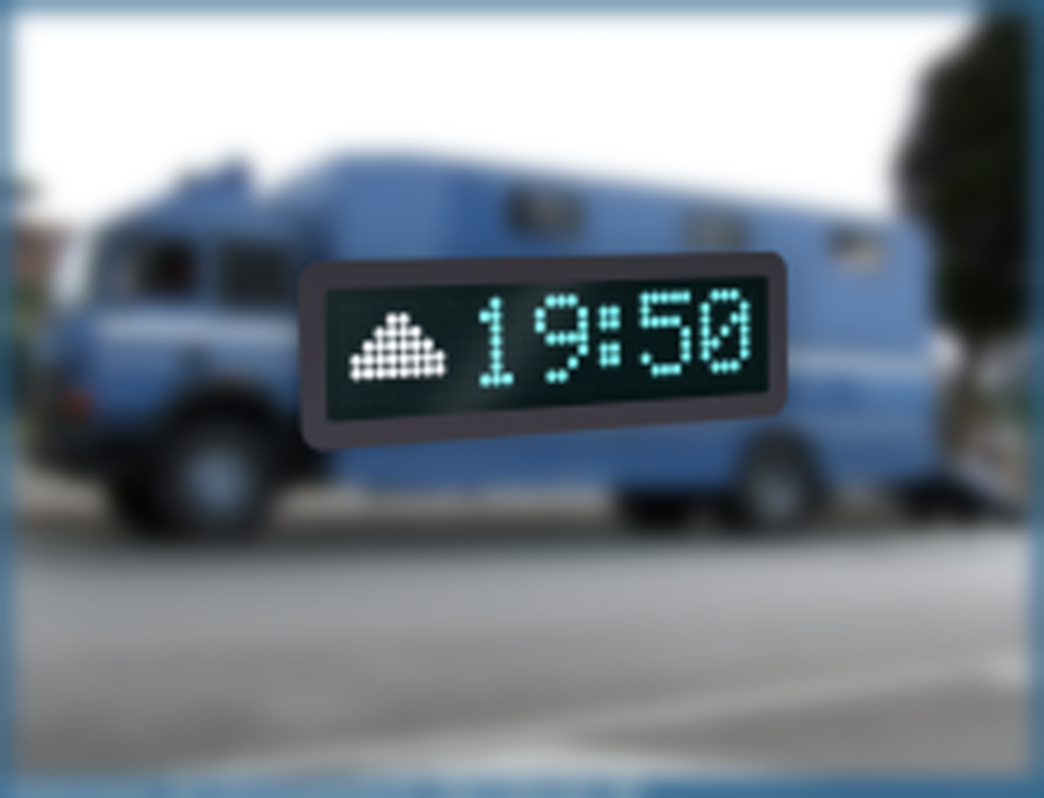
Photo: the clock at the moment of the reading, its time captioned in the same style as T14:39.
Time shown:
T19:50
